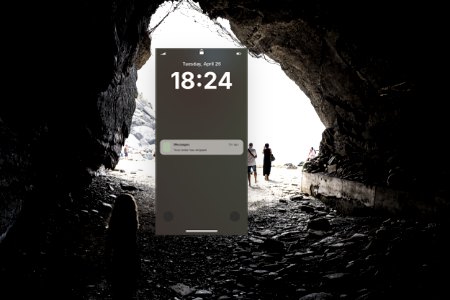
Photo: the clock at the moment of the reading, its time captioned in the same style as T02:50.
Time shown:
T18:24
